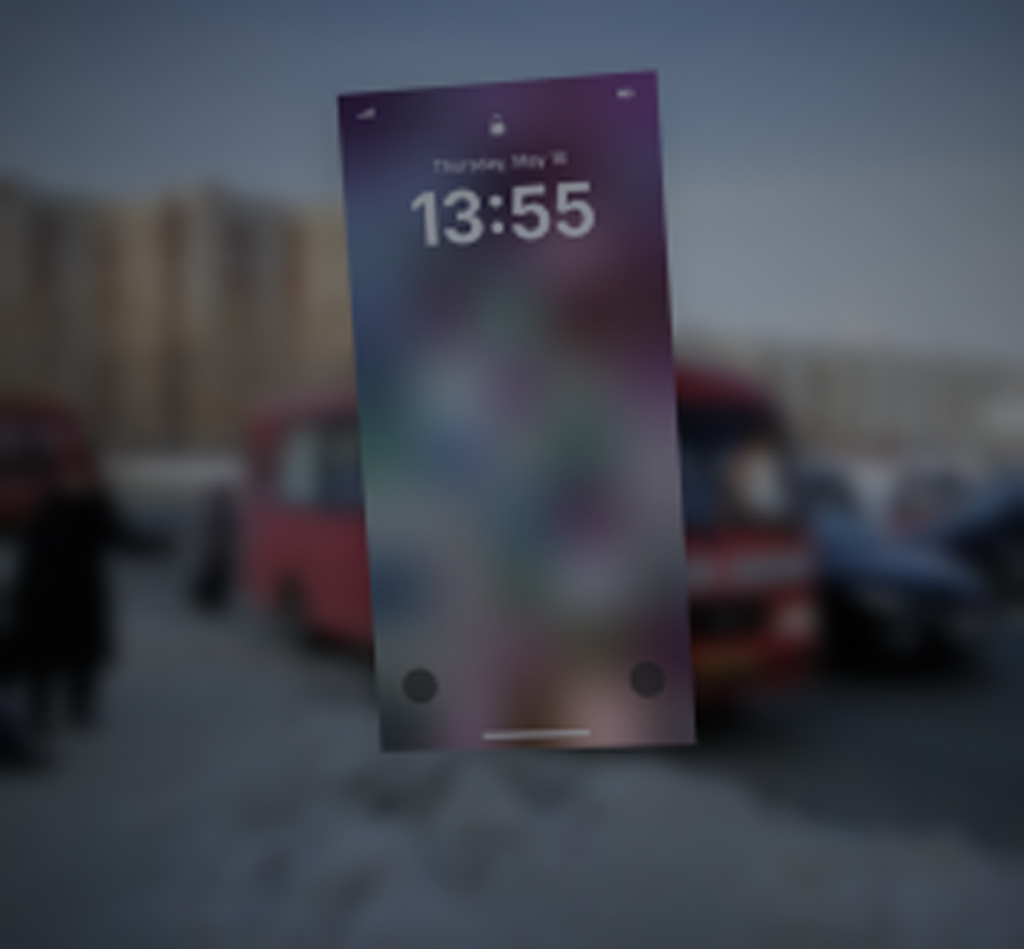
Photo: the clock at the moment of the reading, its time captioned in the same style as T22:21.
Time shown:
T13:55
